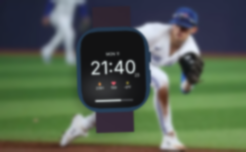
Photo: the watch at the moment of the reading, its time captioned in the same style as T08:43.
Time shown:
T21:40
